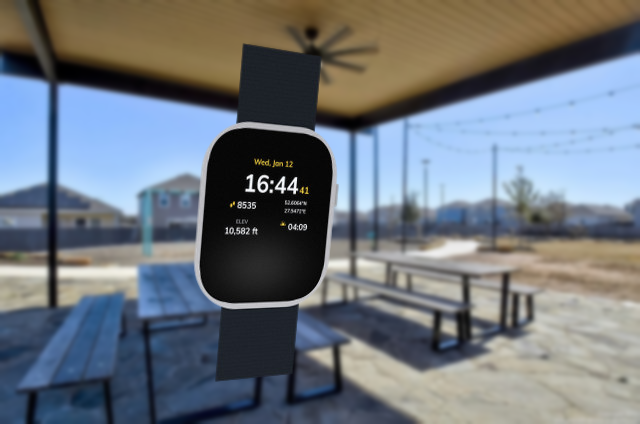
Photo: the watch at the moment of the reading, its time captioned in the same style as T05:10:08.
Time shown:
T16:44:41
